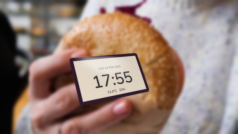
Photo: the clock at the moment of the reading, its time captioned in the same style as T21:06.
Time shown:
T17:55
